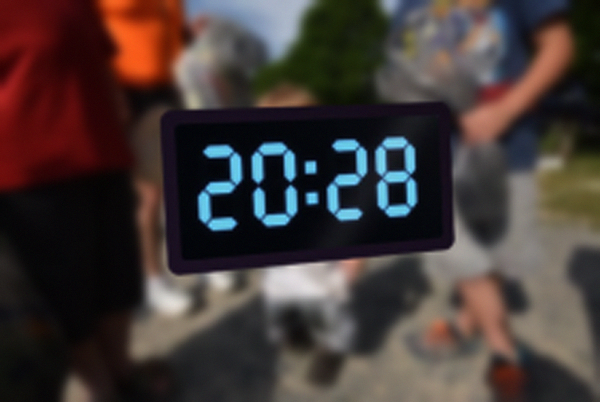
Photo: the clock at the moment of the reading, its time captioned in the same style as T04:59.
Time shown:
T20:28
